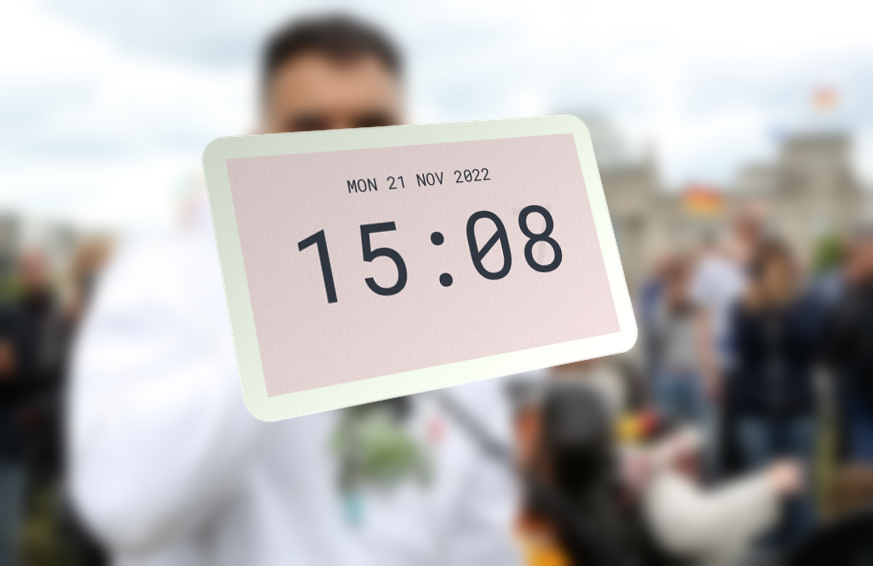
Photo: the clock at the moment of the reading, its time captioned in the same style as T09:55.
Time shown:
T15:08
